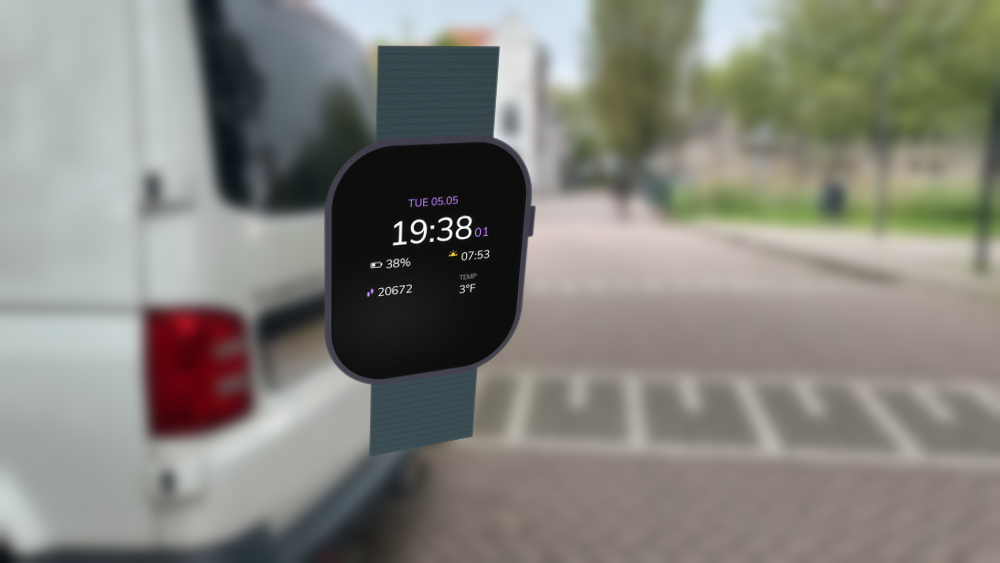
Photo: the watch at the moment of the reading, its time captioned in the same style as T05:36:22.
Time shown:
T19:38:01
